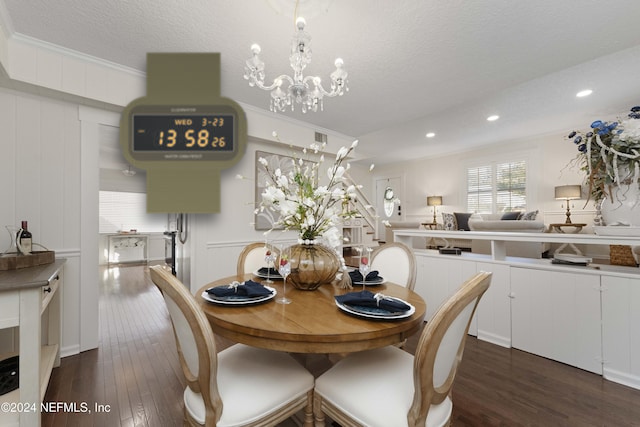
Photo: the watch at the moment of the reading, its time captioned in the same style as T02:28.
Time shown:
T13:58
